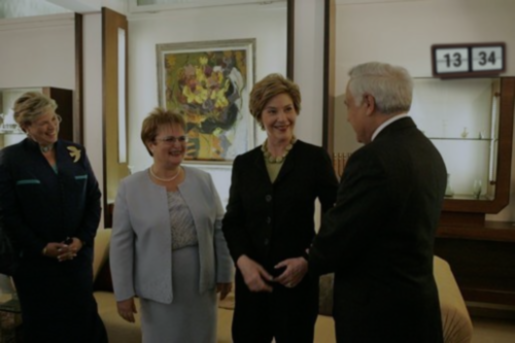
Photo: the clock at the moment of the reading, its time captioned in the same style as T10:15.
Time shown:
T13:34
